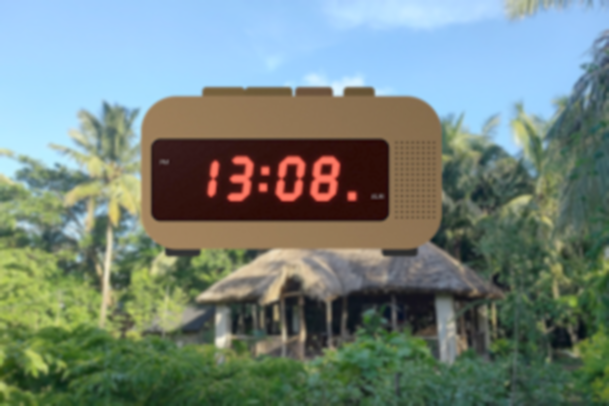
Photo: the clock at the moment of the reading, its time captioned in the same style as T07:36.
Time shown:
T13:08
